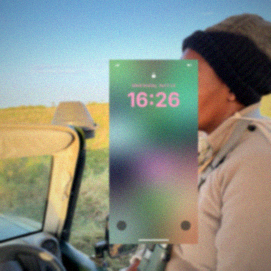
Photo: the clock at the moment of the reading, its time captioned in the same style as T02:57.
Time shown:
T16:26
